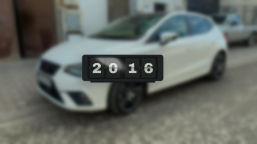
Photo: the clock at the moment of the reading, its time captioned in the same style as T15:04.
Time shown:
T20:16
